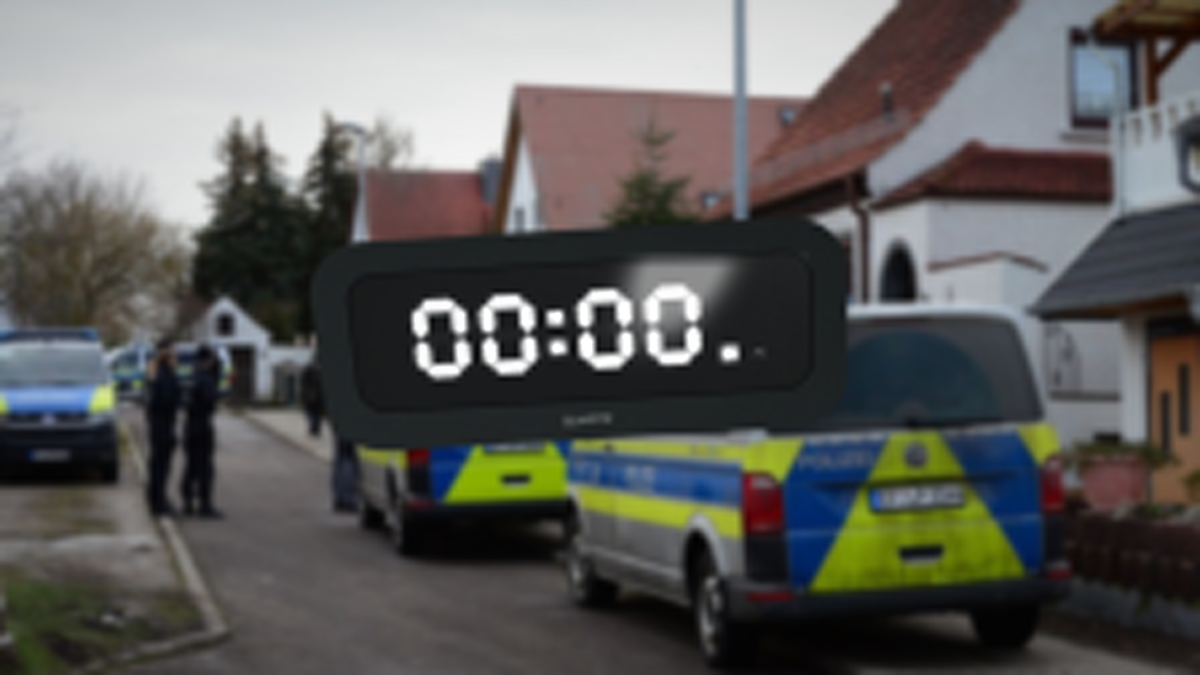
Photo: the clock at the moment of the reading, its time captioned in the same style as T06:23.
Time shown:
T00:00
